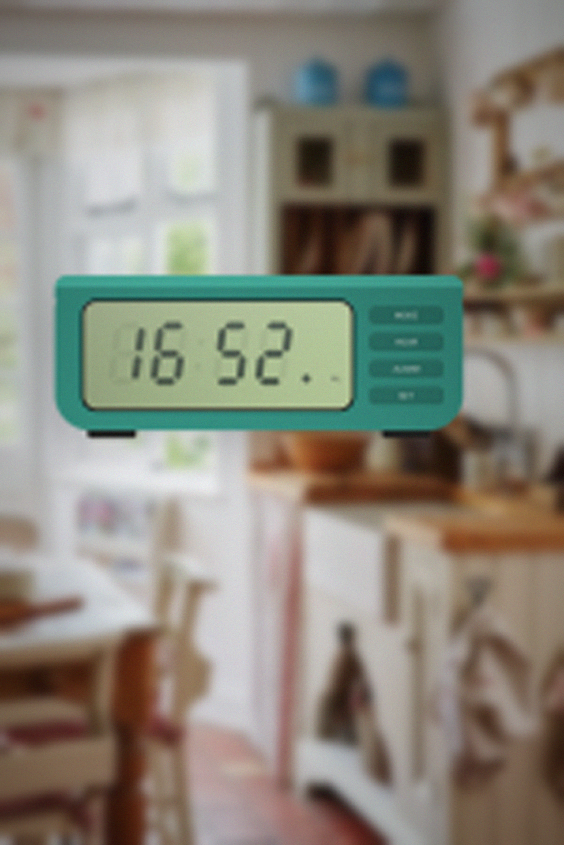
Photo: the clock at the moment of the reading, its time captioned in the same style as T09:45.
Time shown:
T16:52
